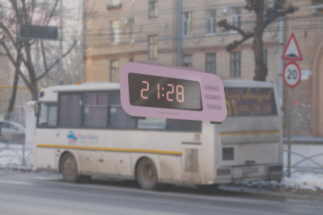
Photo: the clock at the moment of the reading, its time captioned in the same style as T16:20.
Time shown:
T21:28
